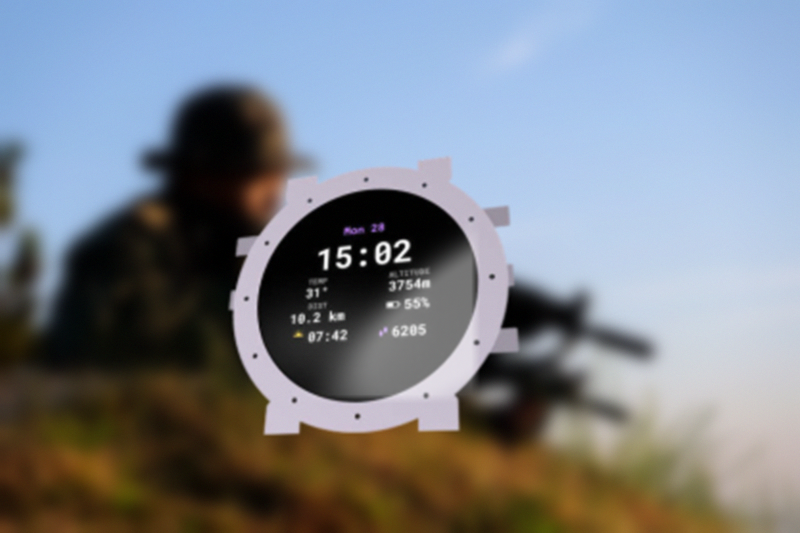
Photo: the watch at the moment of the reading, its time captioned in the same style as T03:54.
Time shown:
T15:02
